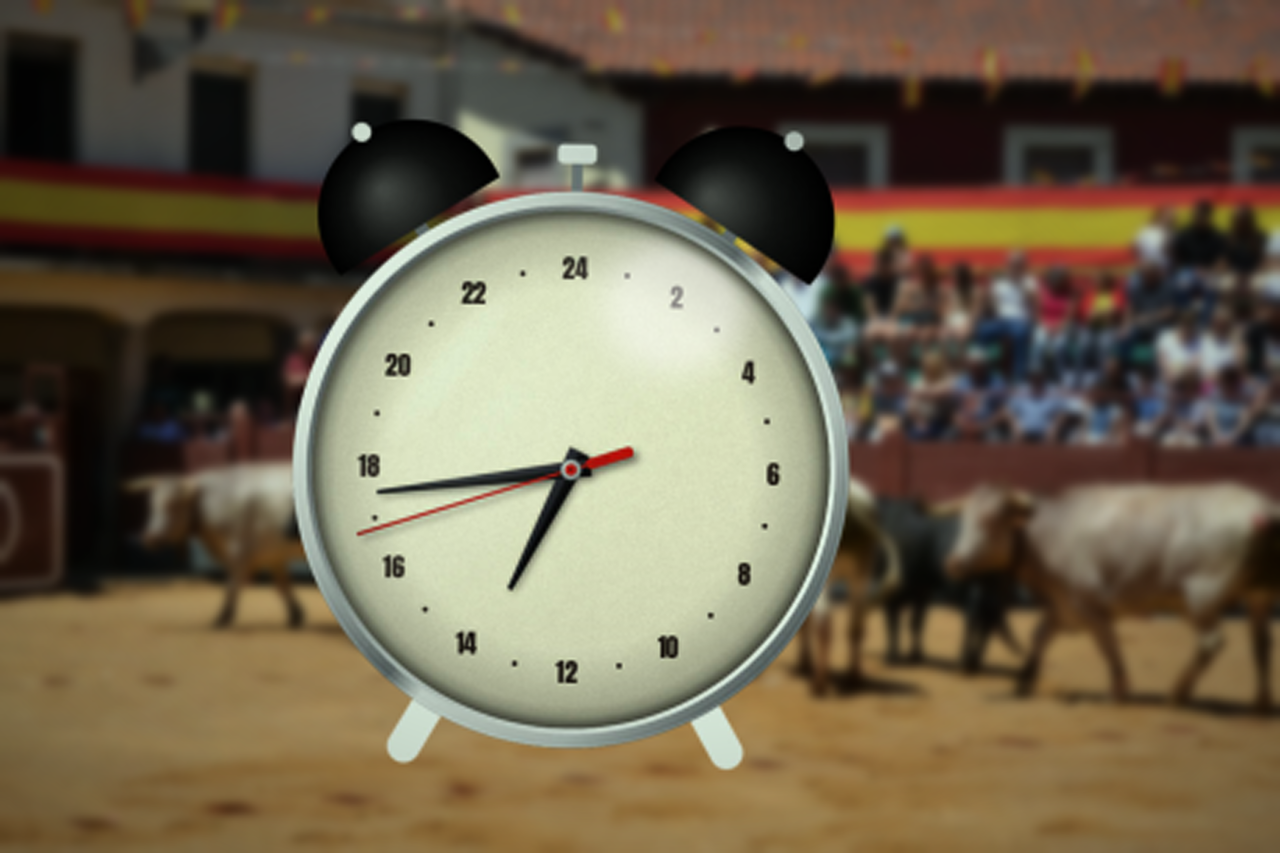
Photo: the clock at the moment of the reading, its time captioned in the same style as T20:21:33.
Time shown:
T13:43:42
